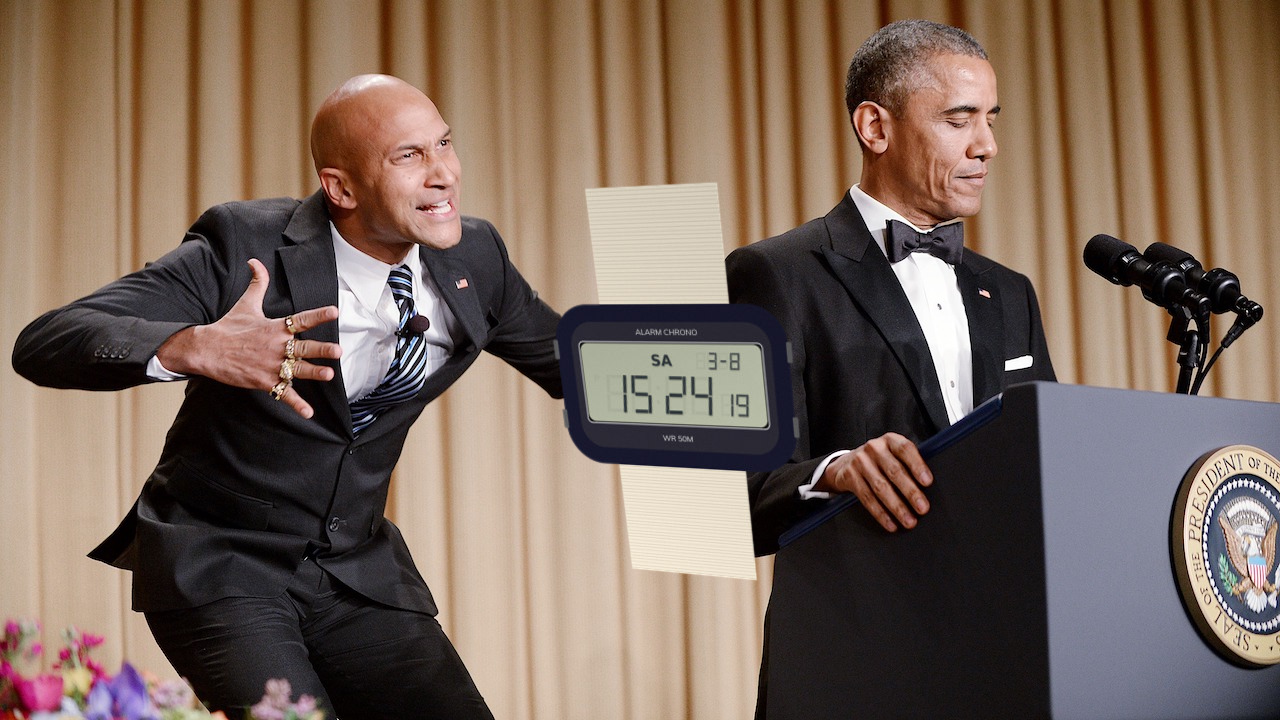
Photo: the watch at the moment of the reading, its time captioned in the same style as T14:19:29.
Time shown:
T15:24:19
